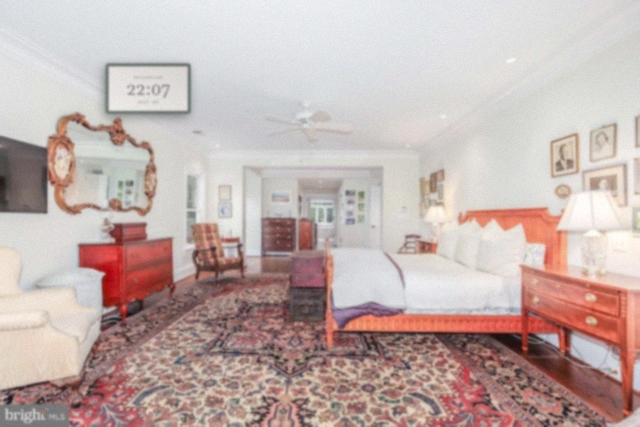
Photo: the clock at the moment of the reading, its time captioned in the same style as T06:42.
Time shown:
T22:07
